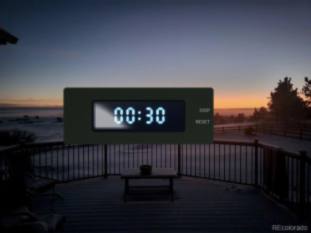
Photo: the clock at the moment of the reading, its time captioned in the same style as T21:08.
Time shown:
T00:30
